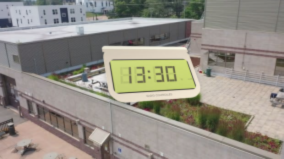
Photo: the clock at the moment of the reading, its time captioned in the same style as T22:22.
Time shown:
T13:30
